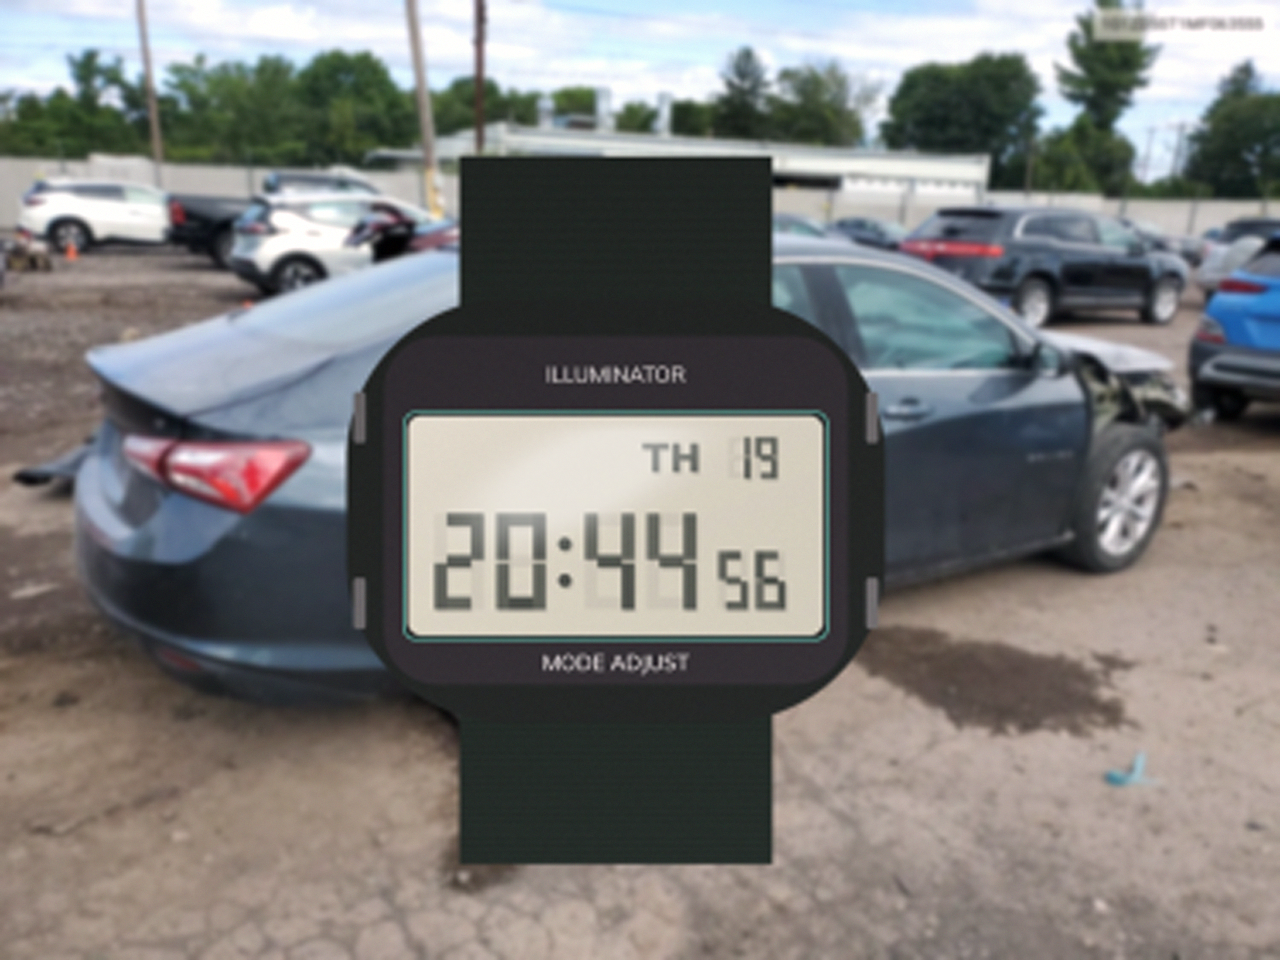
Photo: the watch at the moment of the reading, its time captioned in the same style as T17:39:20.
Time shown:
T20:44:56
